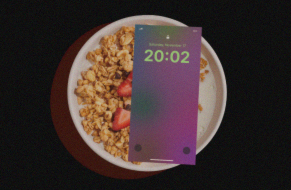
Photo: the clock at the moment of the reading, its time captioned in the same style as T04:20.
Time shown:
T20:02
